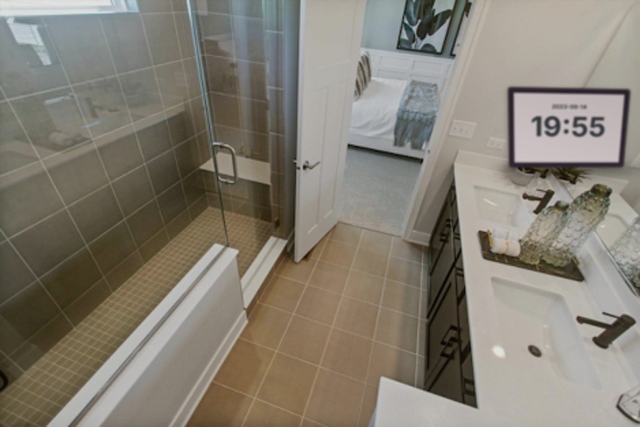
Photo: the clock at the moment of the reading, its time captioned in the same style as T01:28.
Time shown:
T19:55
